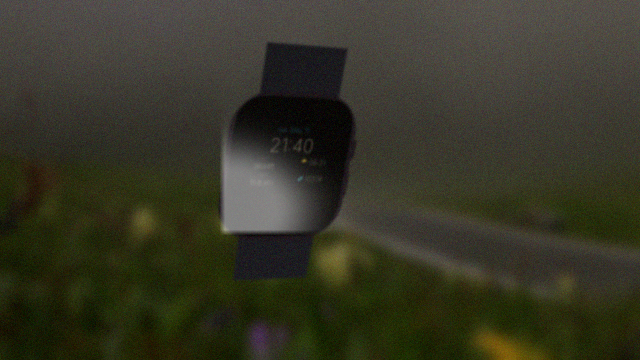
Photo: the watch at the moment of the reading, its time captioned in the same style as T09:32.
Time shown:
T21:40
